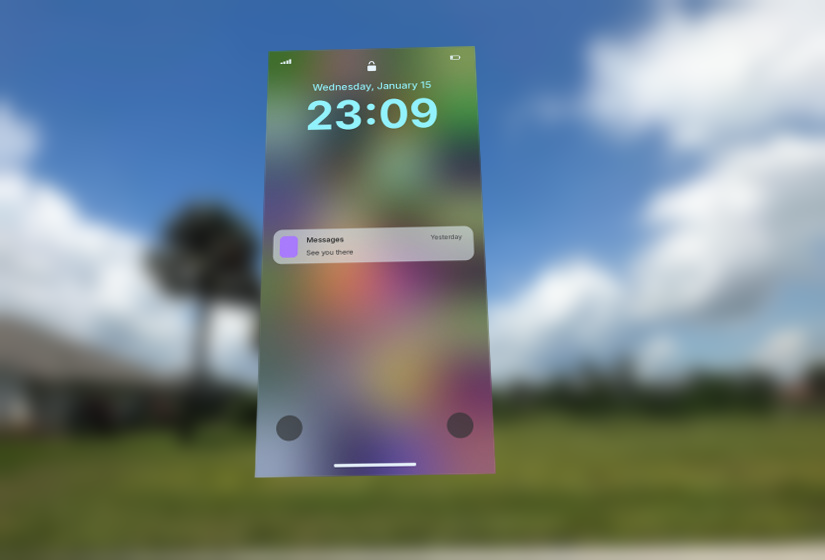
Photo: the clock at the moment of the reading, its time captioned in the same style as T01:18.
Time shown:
T23:09
